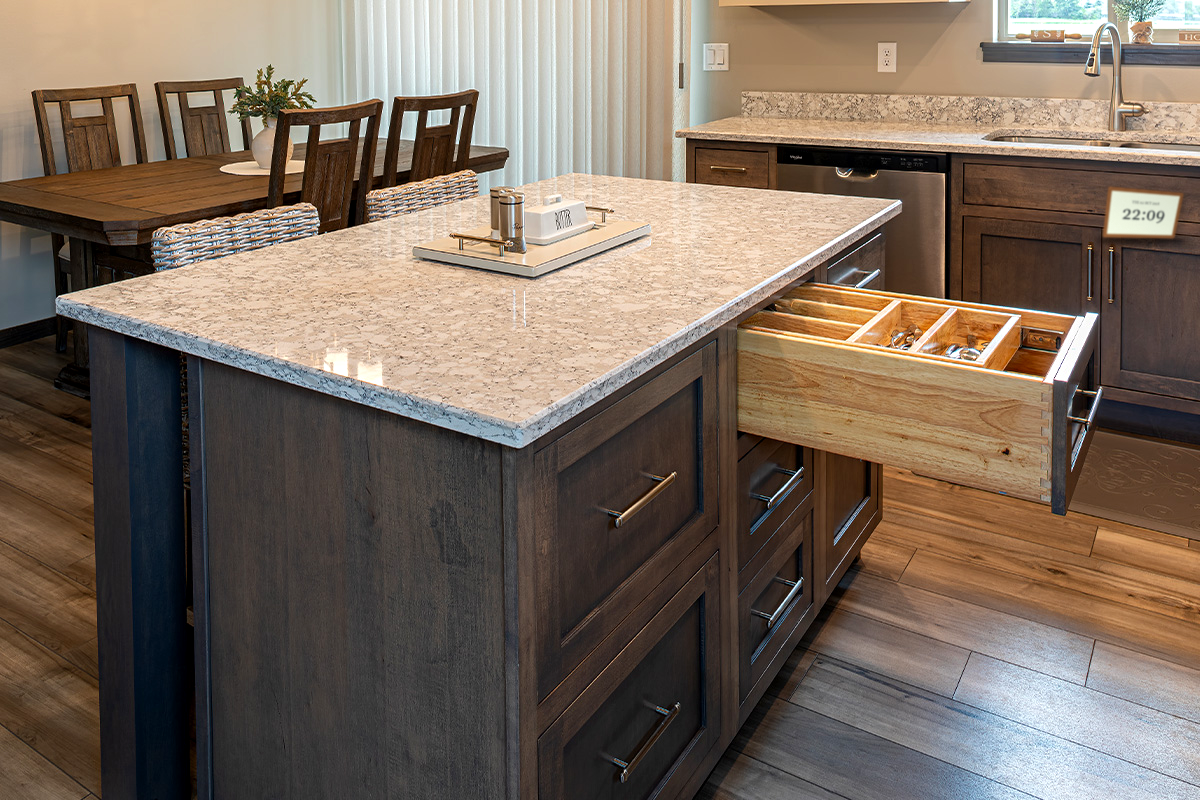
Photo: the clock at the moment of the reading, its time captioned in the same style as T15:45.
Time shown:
T22:09
